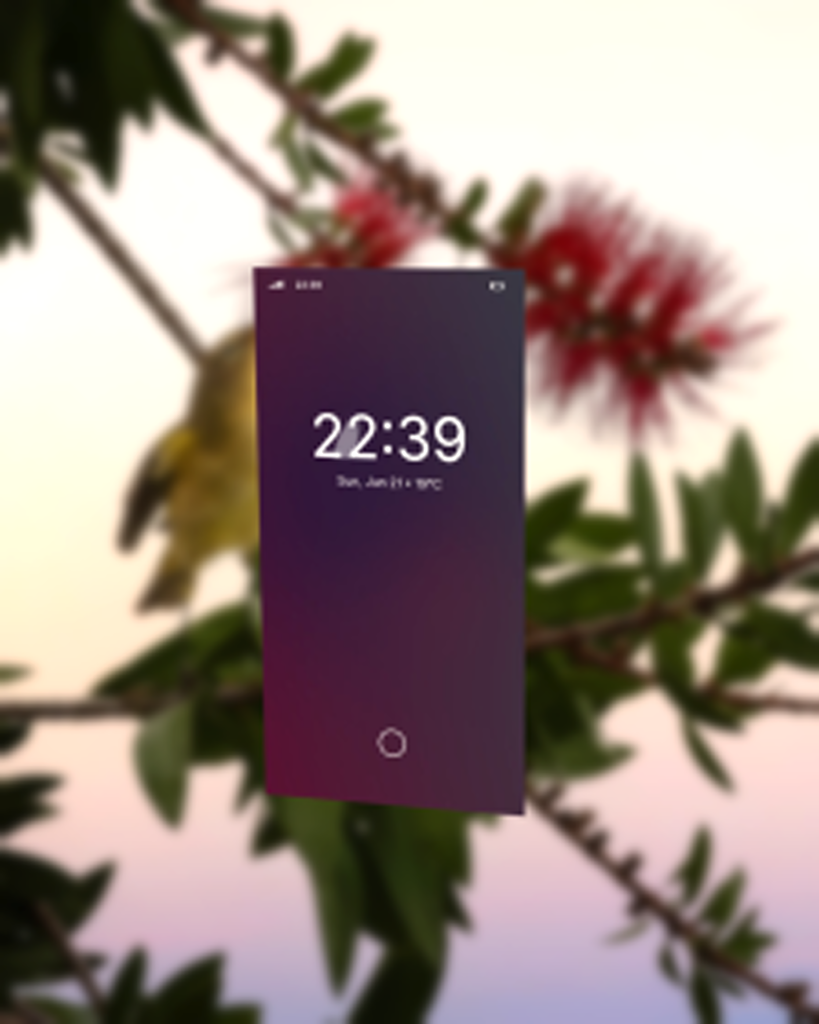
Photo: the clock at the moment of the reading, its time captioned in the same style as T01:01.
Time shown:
T22:39
